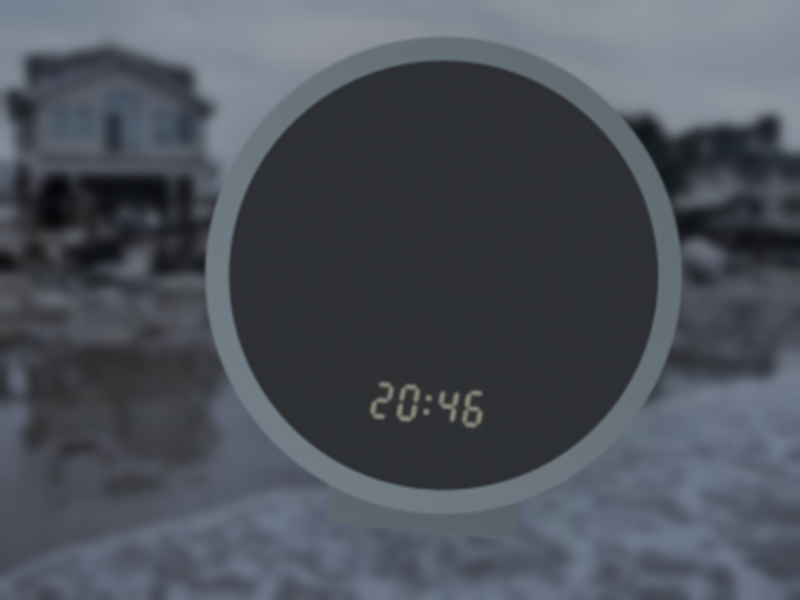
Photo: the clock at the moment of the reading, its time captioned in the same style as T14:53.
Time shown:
T20:46
